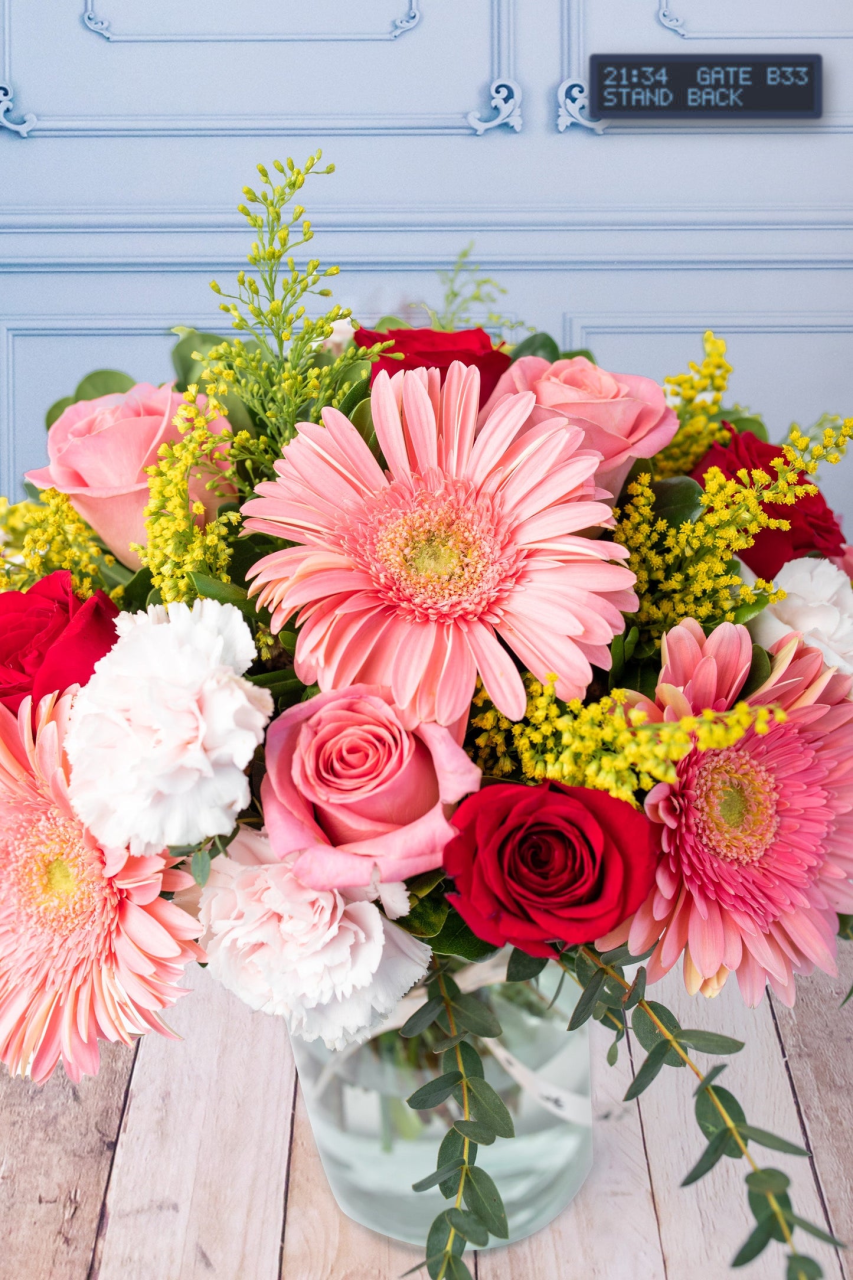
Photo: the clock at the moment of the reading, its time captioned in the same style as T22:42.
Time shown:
T21:34
